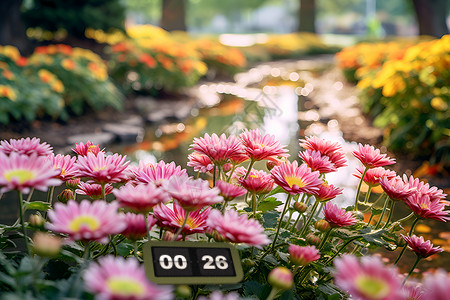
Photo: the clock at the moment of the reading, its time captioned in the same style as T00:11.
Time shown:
T00:26
